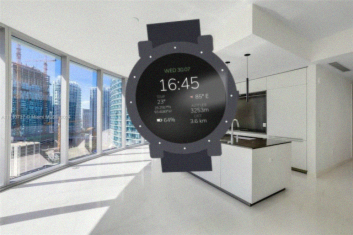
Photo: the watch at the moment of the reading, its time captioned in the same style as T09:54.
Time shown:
T16:45
